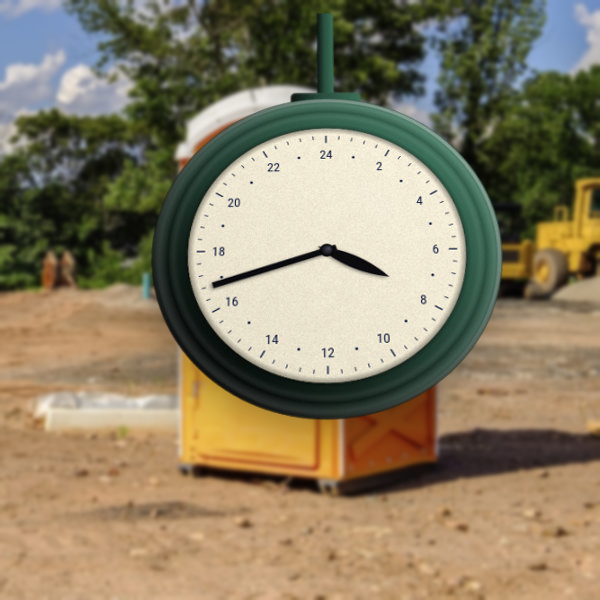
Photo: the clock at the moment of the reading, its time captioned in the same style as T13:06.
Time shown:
T07:42
